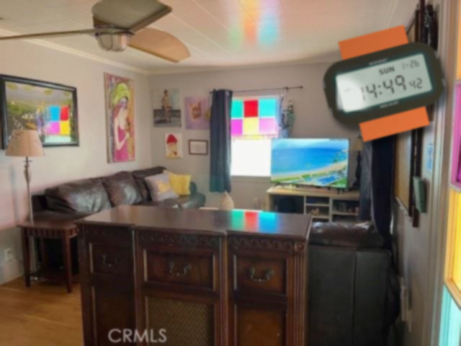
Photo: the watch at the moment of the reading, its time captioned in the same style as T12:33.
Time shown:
T14:49
